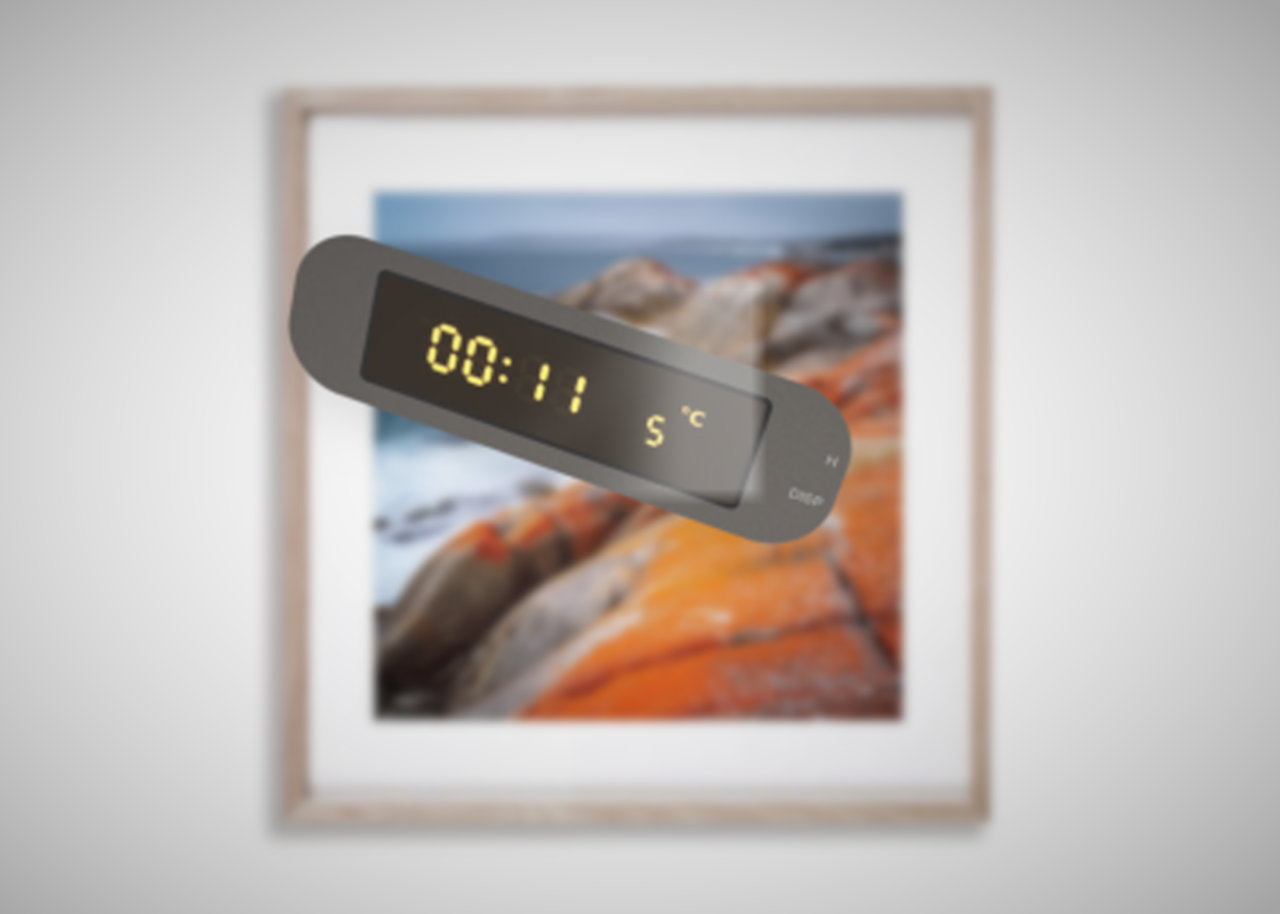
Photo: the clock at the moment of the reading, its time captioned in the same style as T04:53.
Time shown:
T00:11
